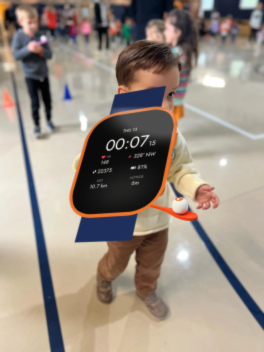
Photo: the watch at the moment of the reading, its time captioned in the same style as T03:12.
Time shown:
T00:07
